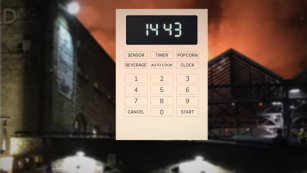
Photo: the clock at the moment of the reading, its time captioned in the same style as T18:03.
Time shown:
T14:43
